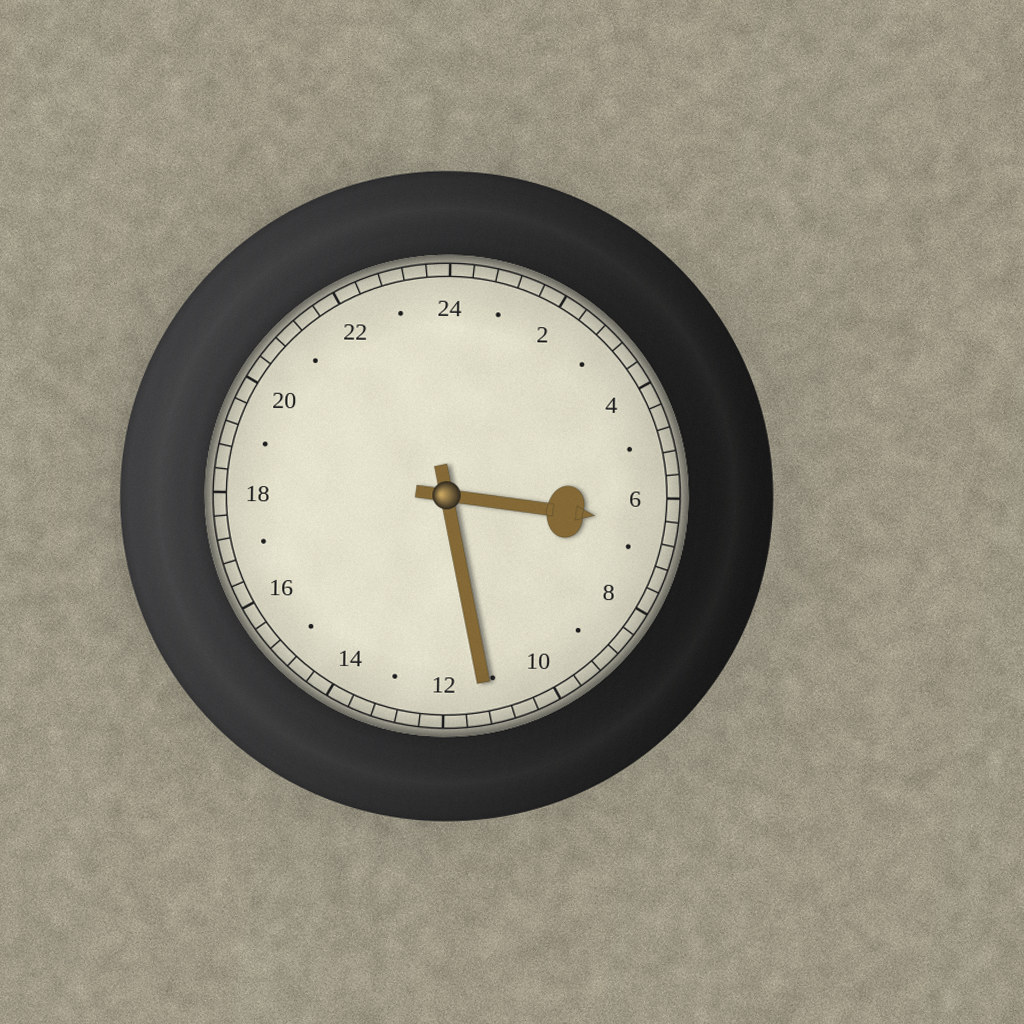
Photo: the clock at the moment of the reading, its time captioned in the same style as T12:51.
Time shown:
T06:28
